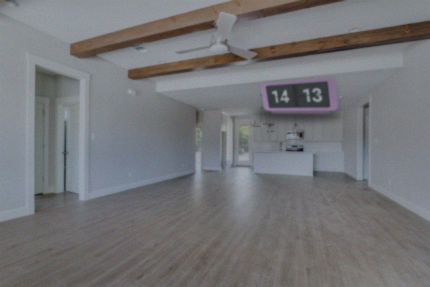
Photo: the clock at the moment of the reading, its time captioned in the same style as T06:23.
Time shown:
T14:13
